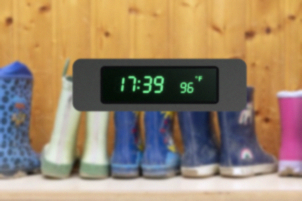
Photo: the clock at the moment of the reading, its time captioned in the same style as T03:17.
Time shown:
T17:39
